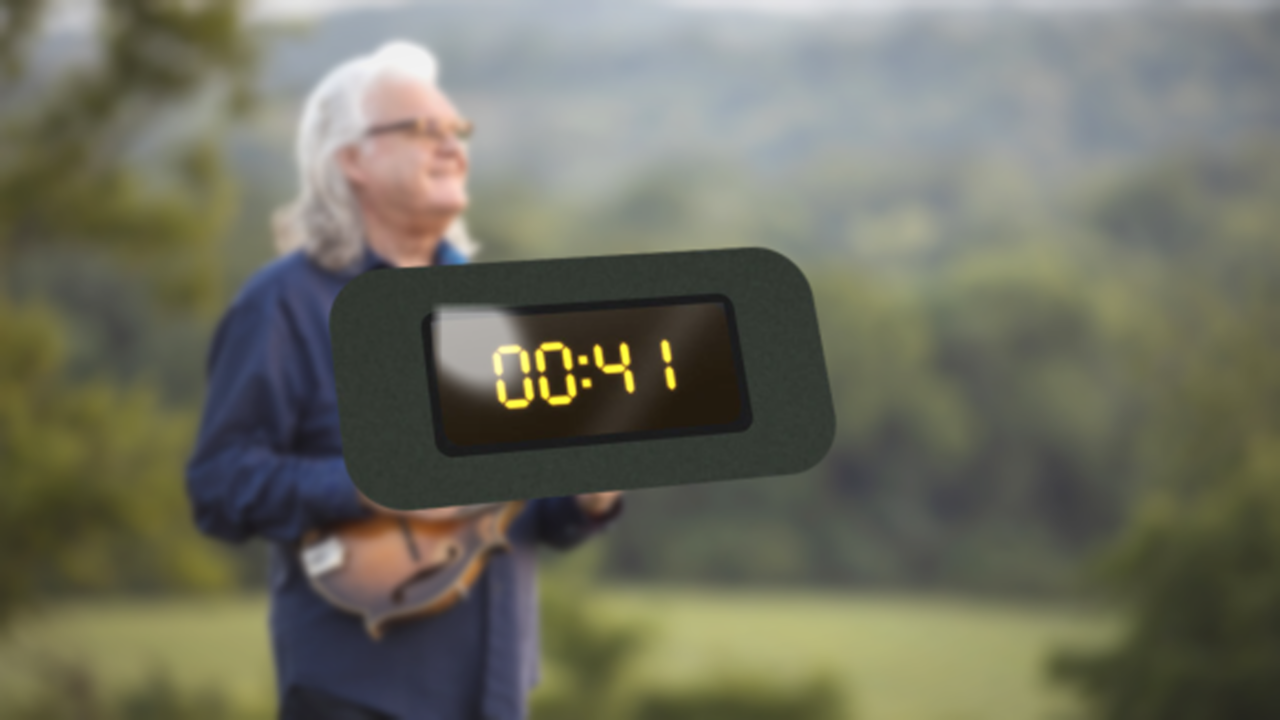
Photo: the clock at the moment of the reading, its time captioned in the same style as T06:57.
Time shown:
T00:41
